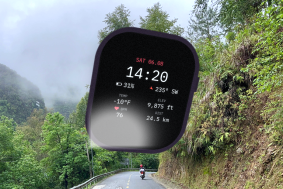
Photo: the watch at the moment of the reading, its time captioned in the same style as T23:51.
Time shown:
T14:20
